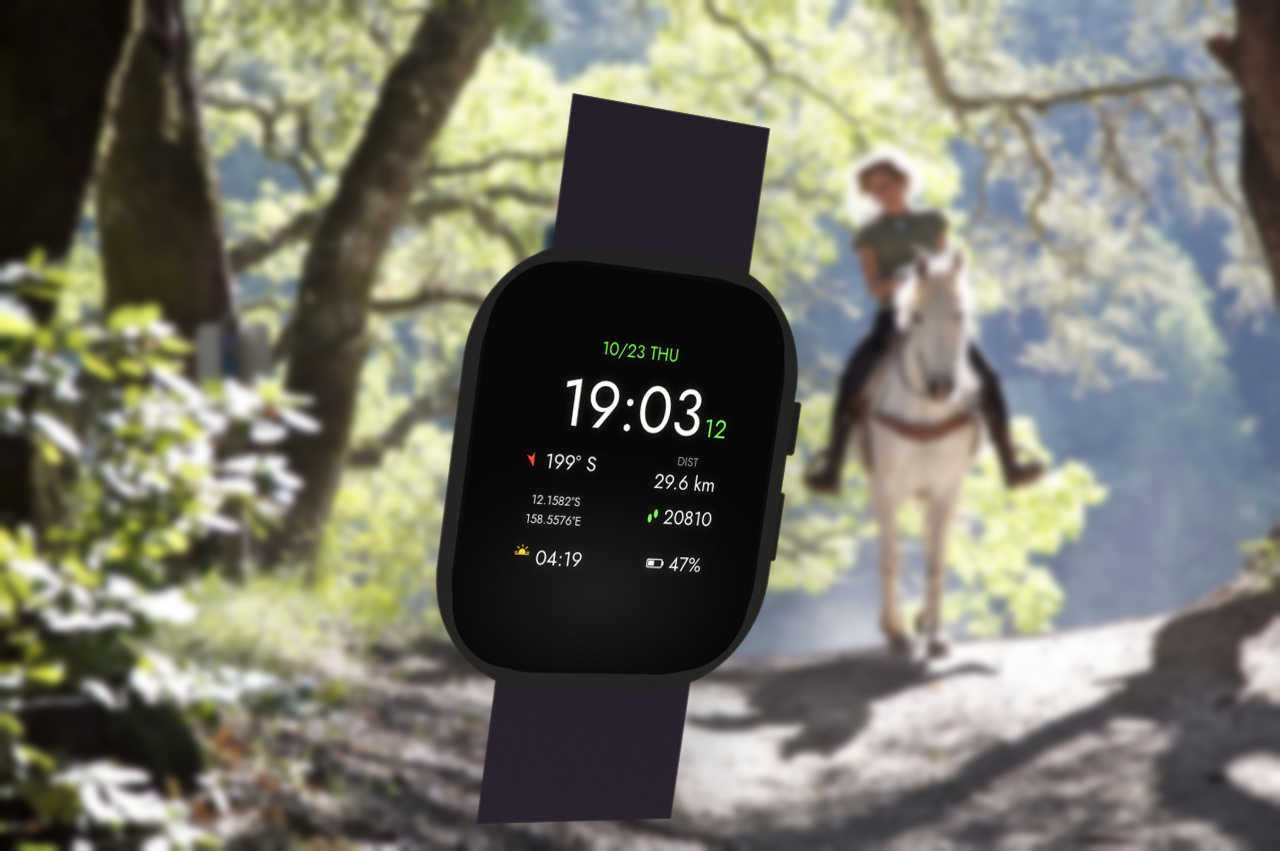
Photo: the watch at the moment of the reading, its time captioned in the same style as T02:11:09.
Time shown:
T19:03:12
